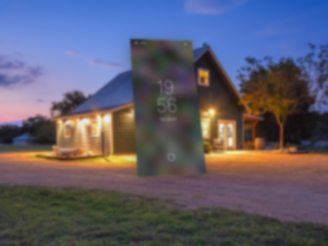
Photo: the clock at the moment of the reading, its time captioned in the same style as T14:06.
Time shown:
T19:56
